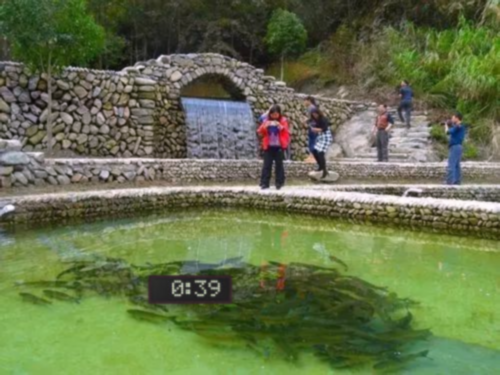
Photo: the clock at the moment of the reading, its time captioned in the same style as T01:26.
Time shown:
T00:39
